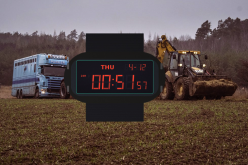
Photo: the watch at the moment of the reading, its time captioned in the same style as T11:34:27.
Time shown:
T00:51:57
